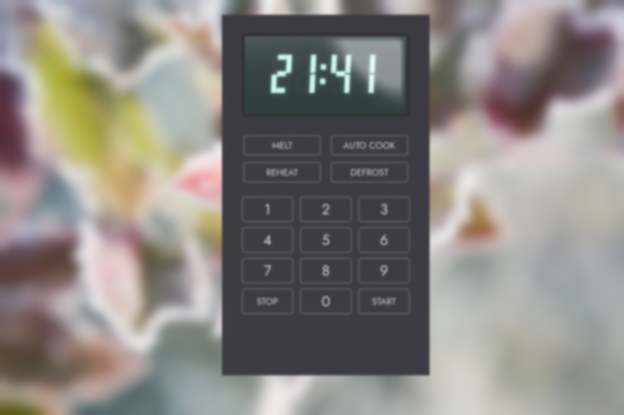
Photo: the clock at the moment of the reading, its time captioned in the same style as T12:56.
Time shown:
T21:41
